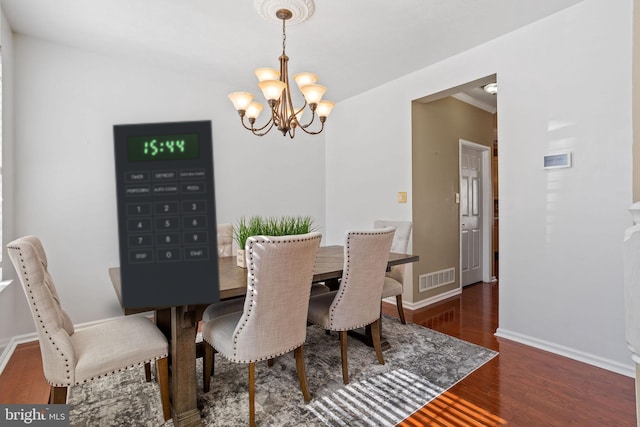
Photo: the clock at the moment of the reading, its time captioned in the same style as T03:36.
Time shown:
T15:44
